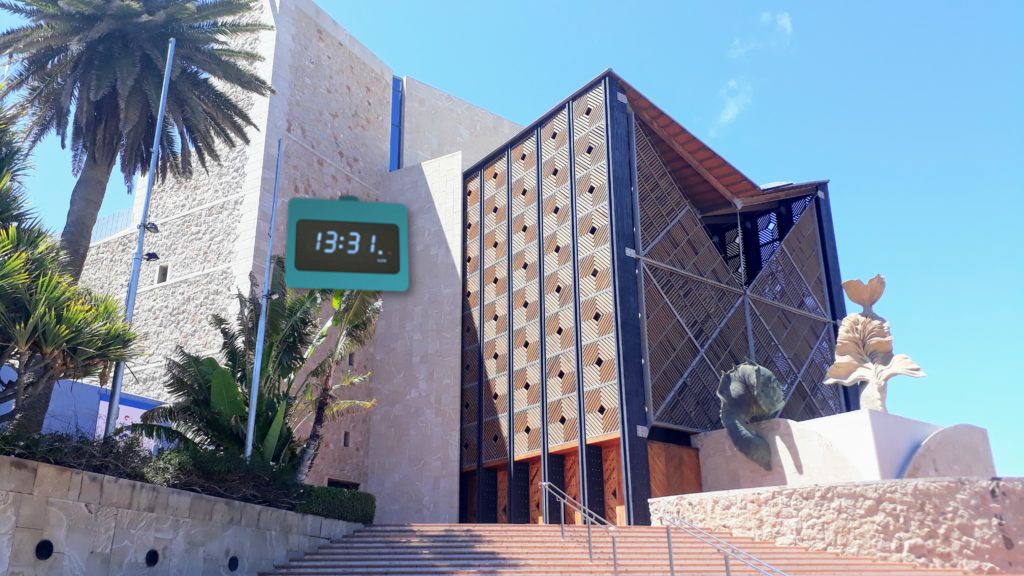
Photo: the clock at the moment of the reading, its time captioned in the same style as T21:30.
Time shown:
T13:31
